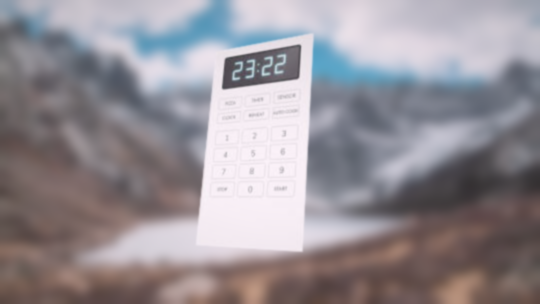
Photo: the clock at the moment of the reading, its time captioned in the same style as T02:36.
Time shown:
T23:22
